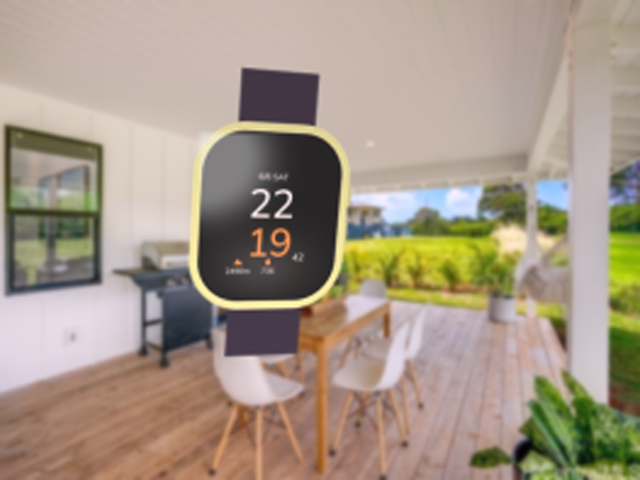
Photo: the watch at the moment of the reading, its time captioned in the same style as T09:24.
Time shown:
T22:19
